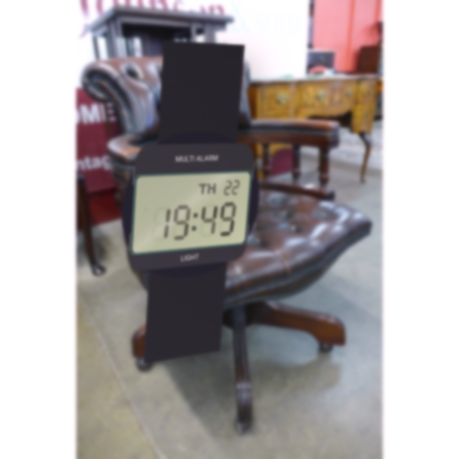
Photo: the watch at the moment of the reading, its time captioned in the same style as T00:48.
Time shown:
T19:49
